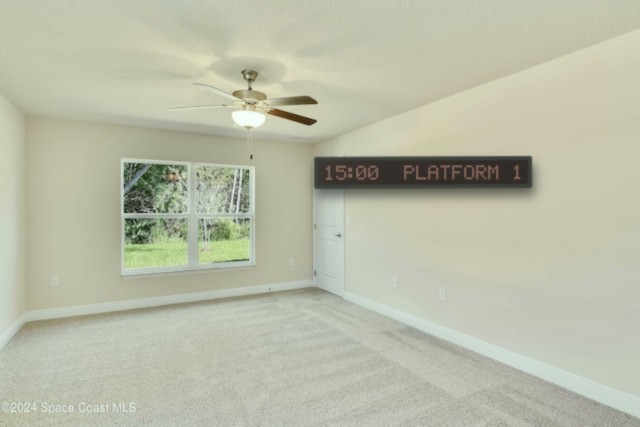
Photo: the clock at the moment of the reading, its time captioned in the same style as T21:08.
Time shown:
T15:00
